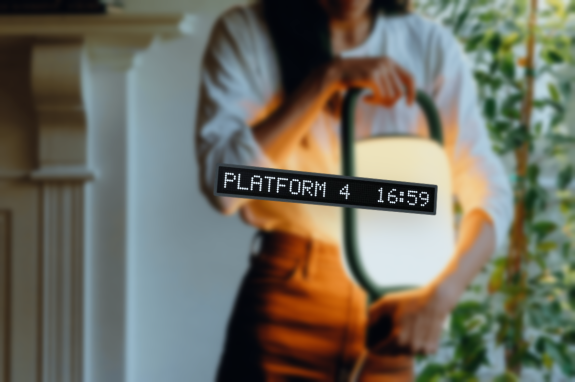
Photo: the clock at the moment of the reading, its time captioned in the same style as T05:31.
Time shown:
T16:59
